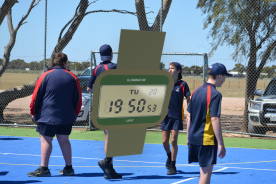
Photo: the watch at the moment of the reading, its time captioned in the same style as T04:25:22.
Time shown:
T19:50:53
